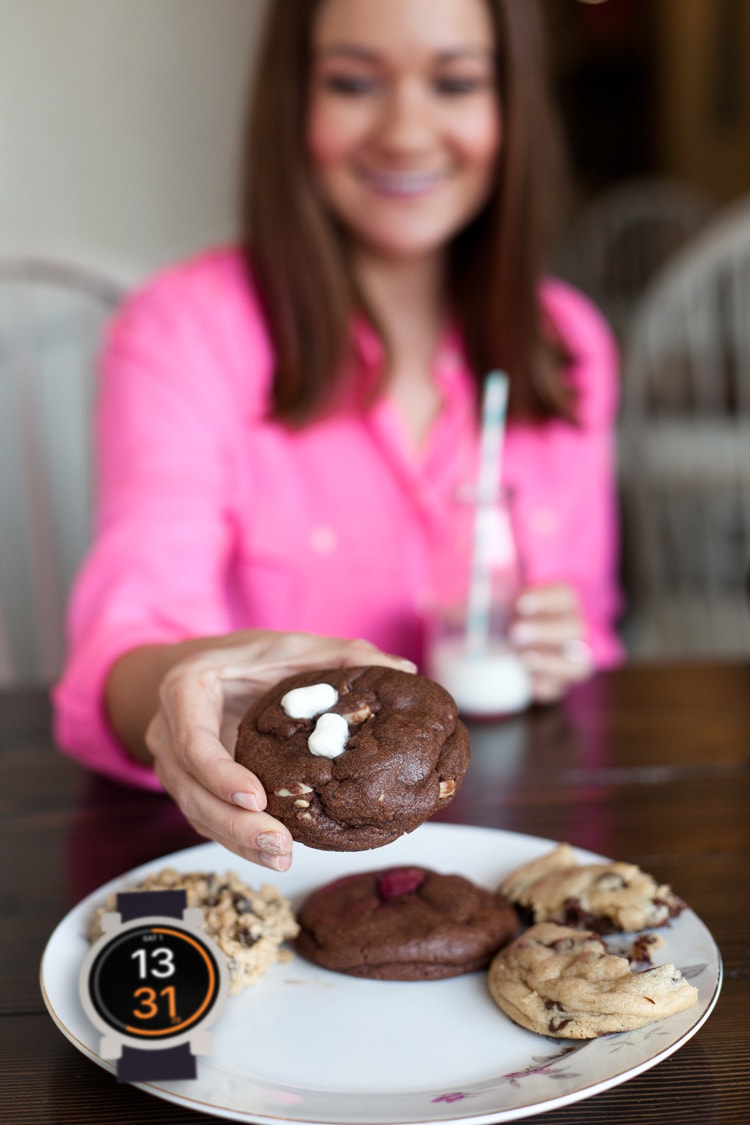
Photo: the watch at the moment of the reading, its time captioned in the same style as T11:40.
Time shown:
T13:31
